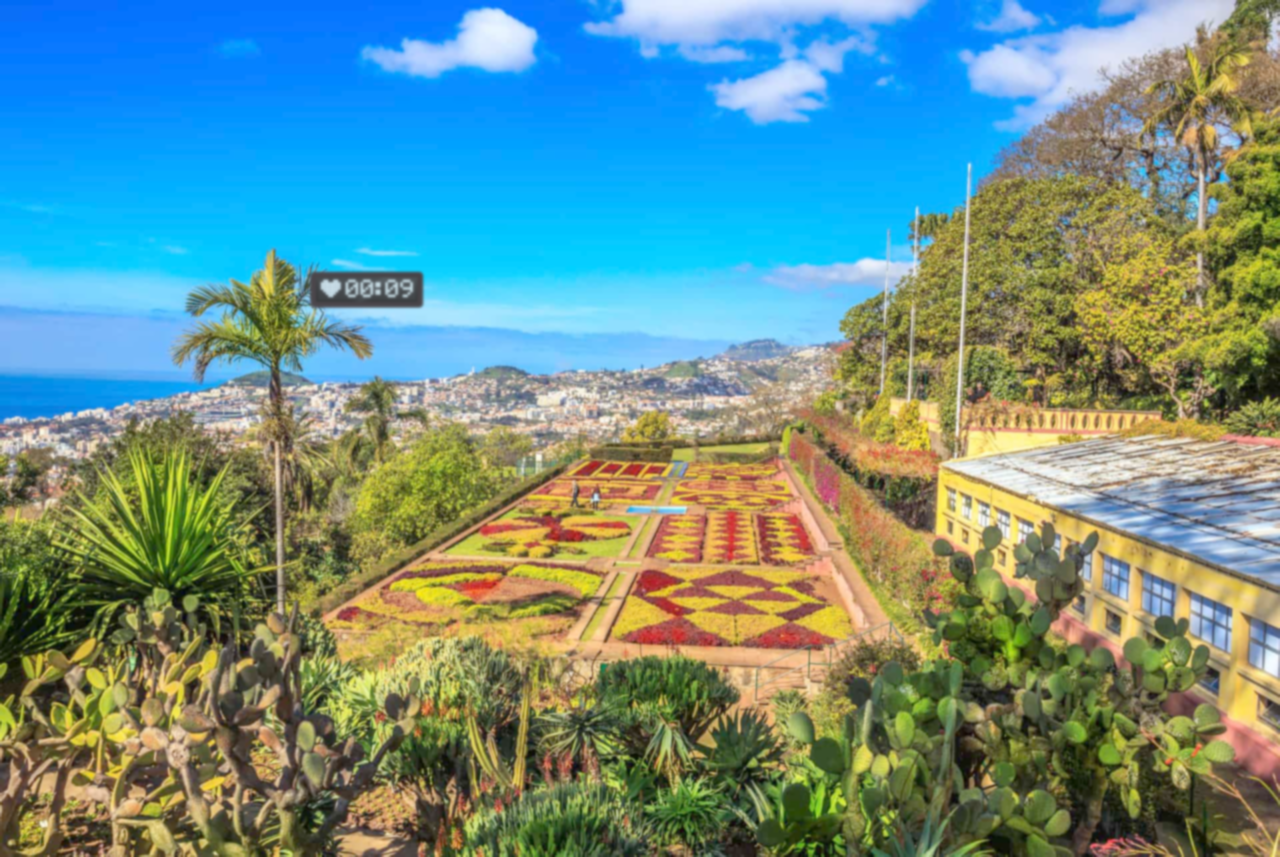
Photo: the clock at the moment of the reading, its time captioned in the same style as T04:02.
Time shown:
T00:09
